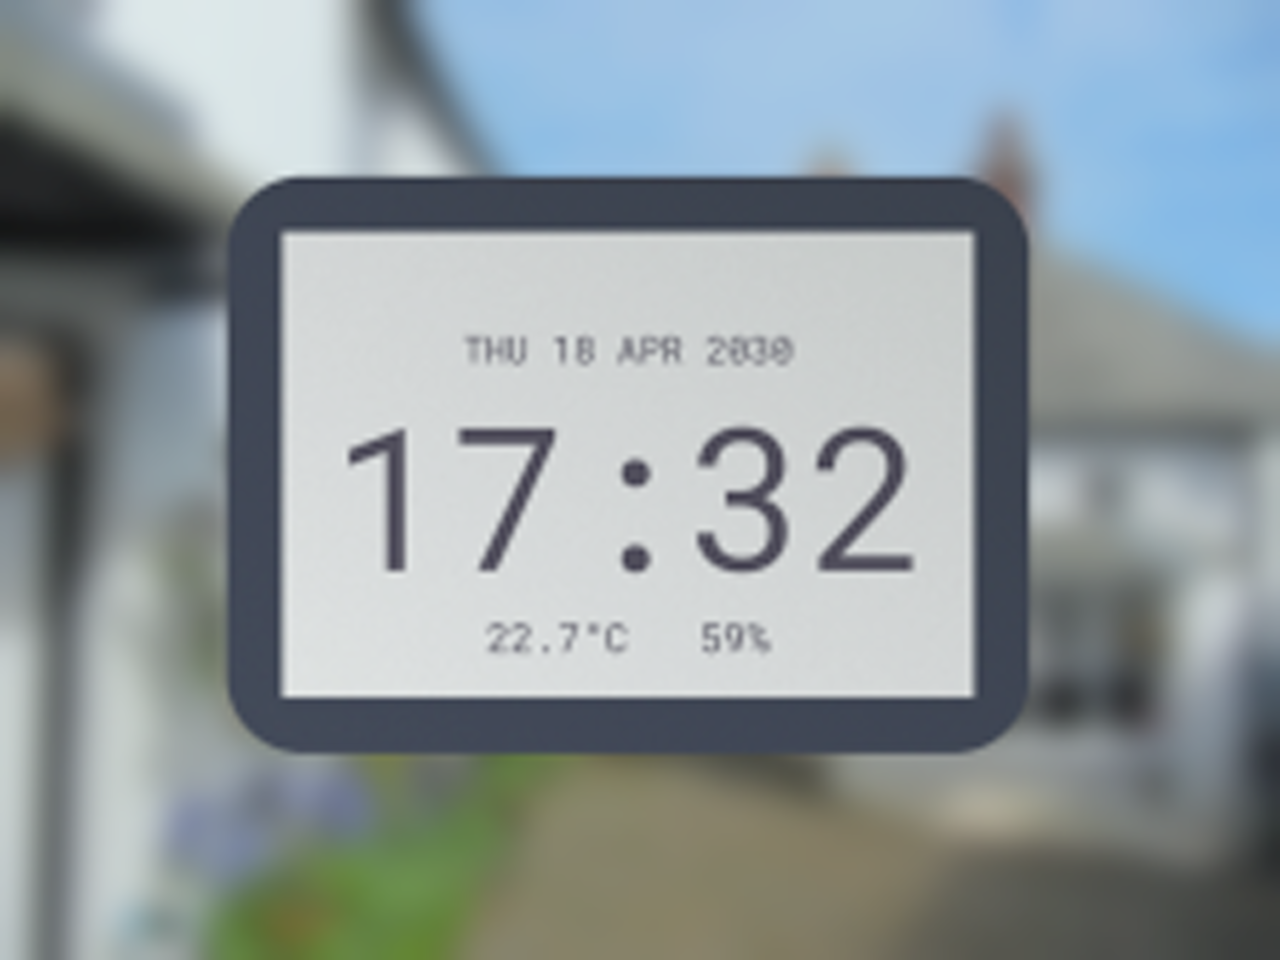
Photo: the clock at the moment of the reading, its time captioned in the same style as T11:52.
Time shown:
T17:32
